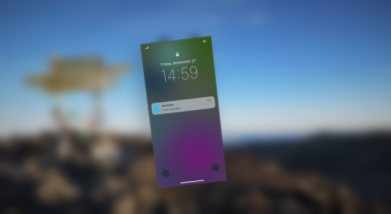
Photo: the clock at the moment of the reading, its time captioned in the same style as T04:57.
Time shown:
T14:59
